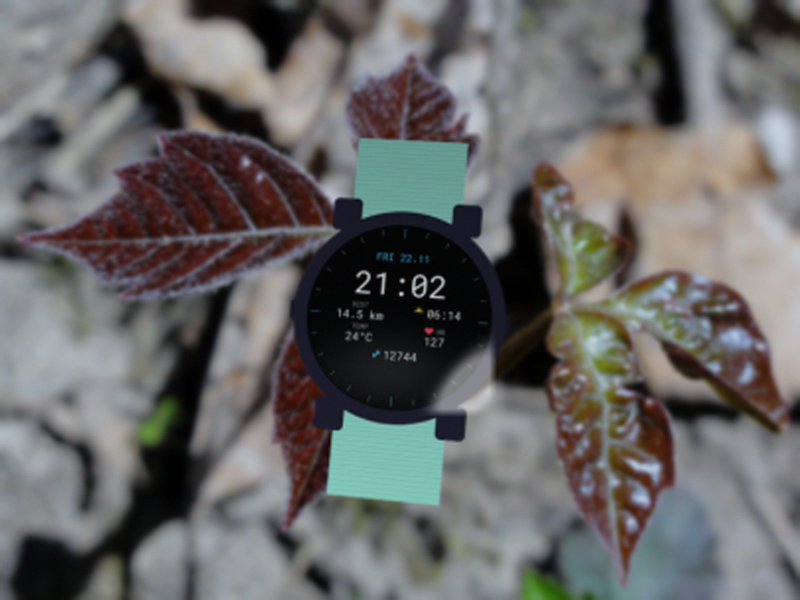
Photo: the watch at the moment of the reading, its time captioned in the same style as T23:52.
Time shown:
T21:02
